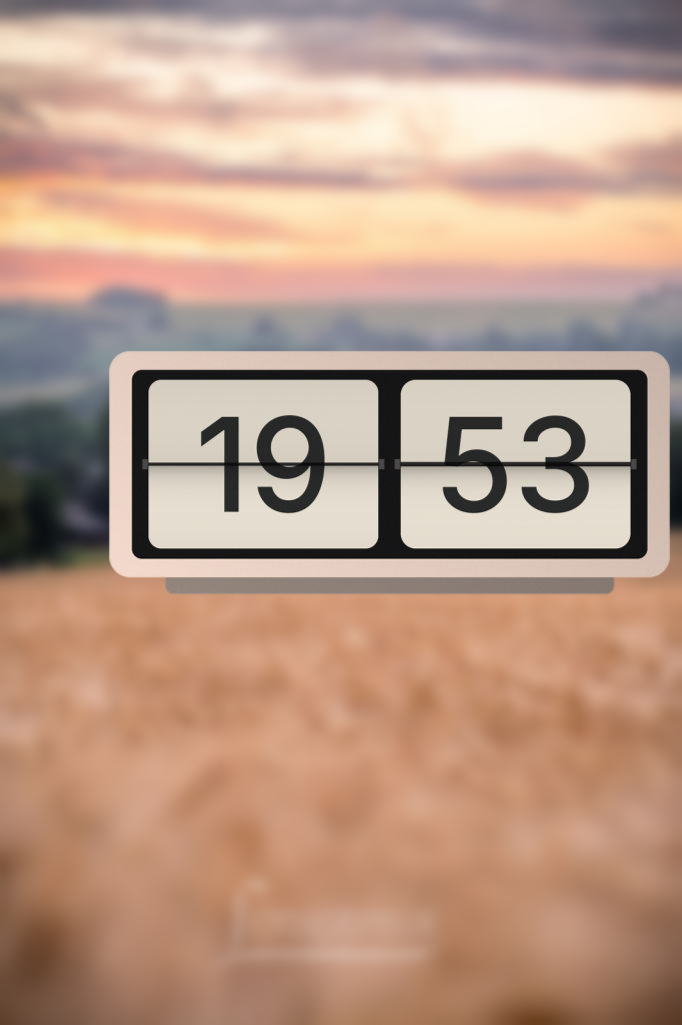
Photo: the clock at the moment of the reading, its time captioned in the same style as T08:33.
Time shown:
T19:53
